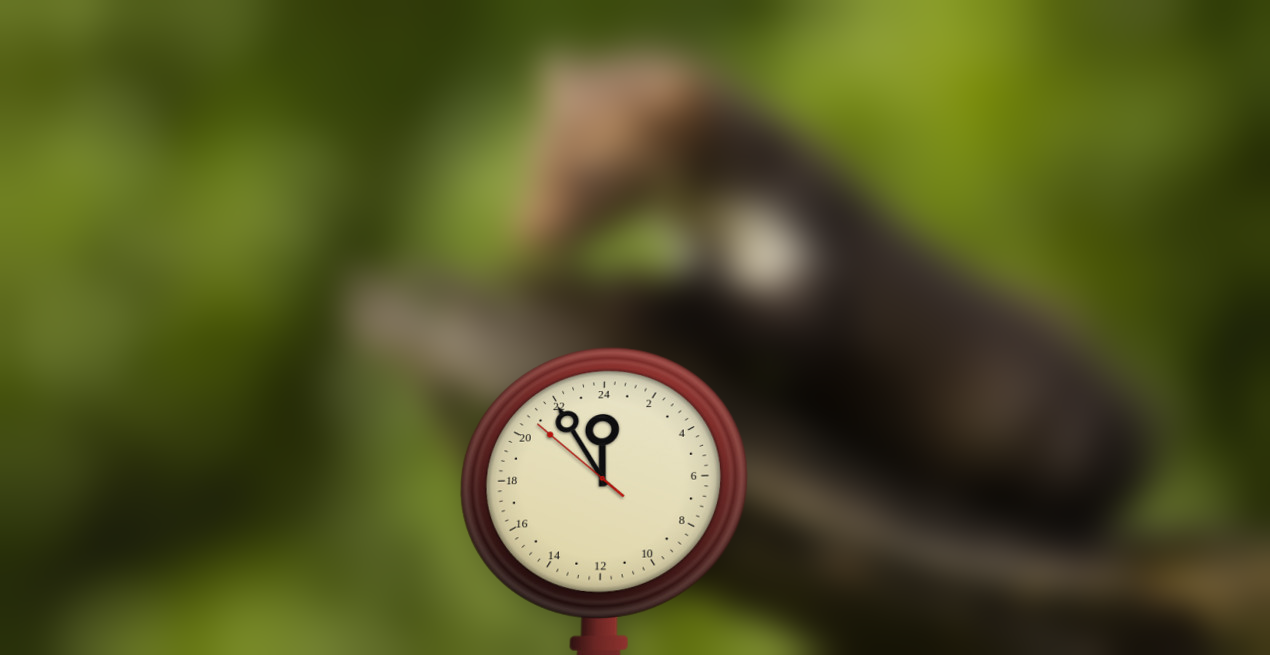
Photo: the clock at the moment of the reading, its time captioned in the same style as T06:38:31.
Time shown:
T23:54:52
